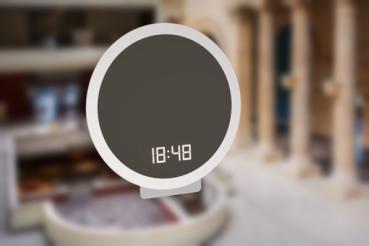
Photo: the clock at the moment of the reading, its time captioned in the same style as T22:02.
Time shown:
T18:48
